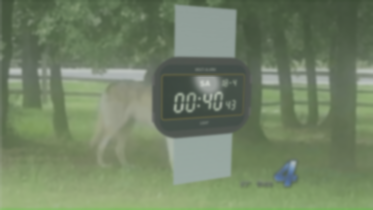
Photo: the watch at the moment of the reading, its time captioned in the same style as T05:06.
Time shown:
T00:40
